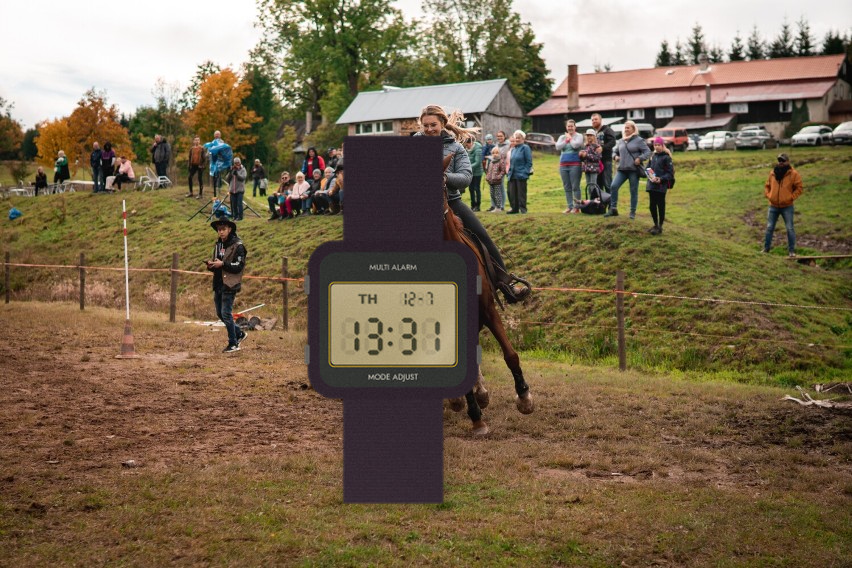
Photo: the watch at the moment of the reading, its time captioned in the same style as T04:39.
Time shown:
T13:31
